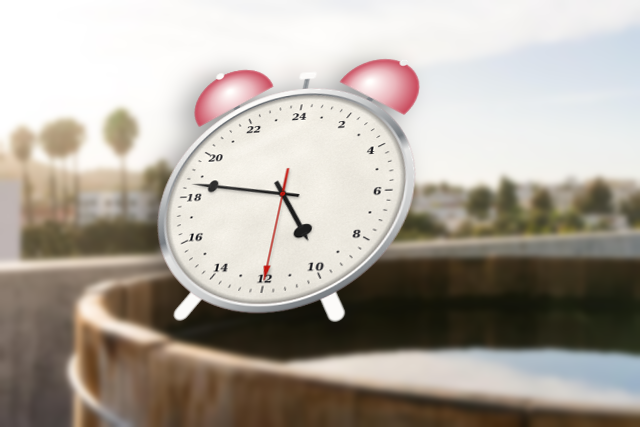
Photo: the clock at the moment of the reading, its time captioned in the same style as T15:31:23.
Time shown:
T09:46:30
